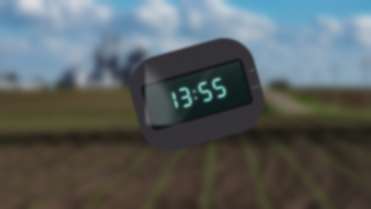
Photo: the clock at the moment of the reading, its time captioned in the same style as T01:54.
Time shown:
T13:55
